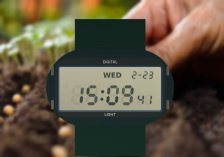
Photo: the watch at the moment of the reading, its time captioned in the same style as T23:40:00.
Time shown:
T15:09:41
